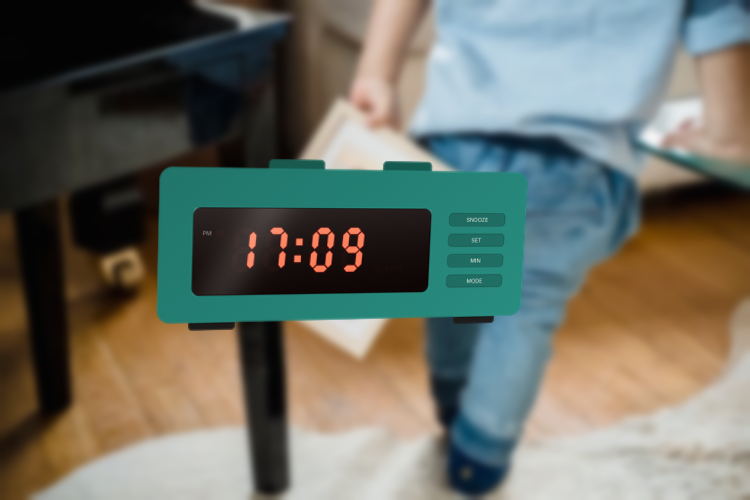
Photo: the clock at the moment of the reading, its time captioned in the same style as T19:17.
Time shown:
T17:09
